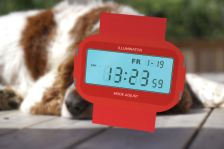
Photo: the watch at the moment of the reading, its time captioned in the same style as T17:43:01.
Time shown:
T13:23:59
